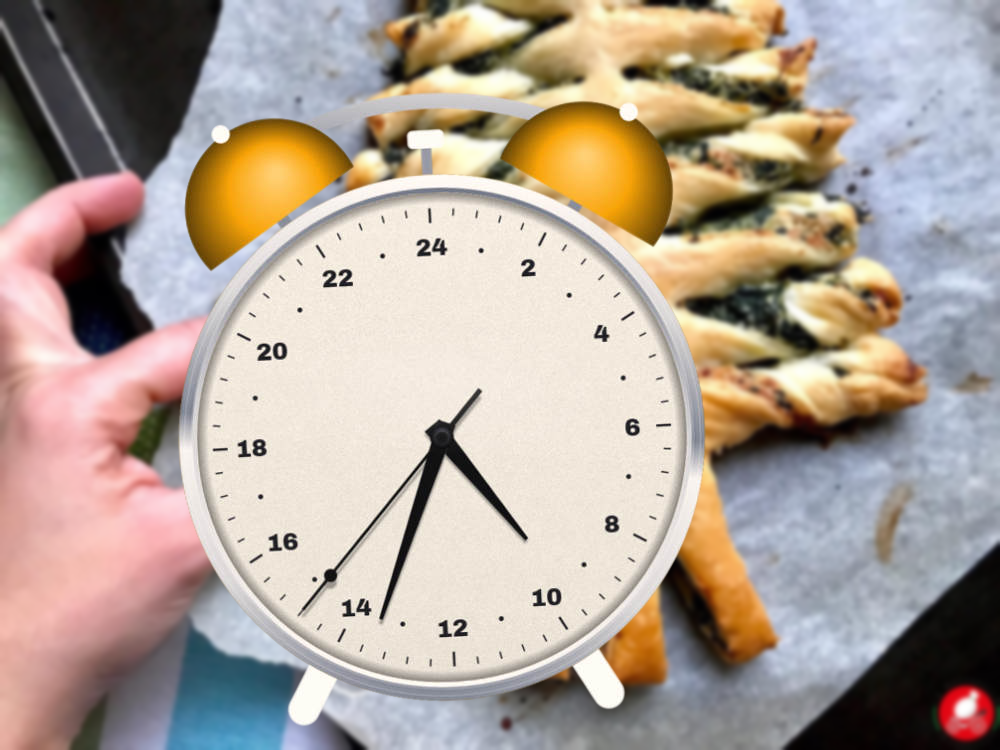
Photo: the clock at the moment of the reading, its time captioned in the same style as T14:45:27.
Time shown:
T09:33:37
